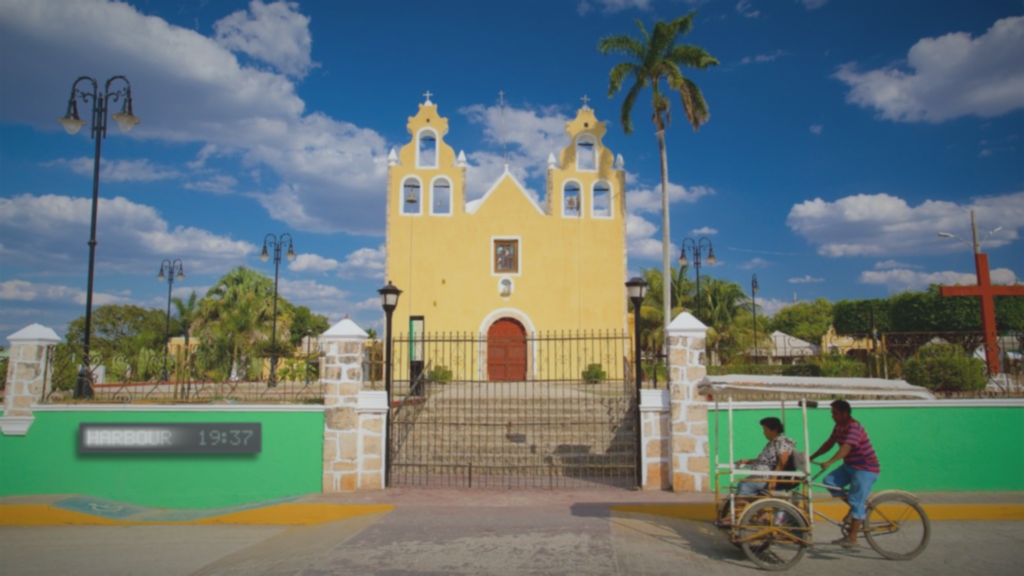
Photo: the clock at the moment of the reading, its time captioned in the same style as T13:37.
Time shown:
T19:37
